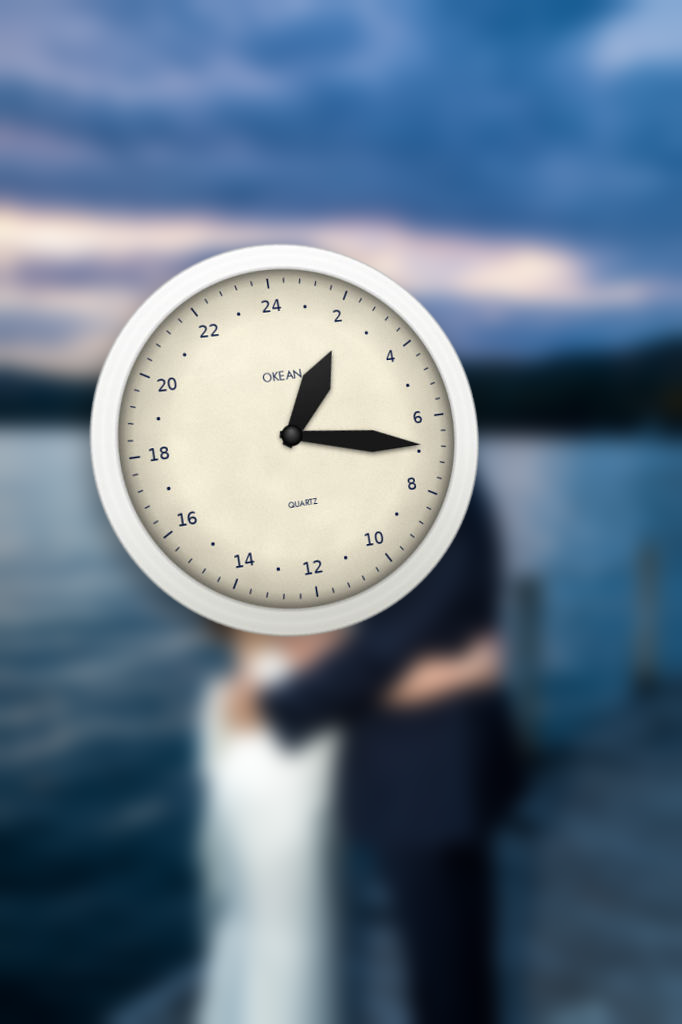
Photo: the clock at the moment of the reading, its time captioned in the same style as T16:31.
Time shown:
T02:17
